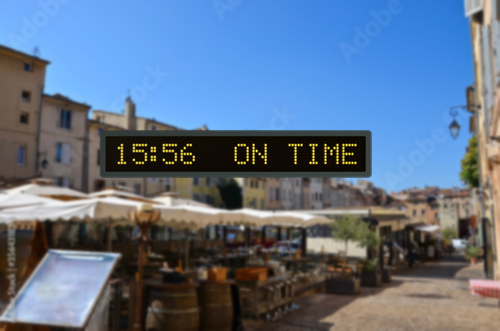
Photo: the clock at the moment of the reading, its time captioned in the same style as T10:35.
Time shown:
T15:56
